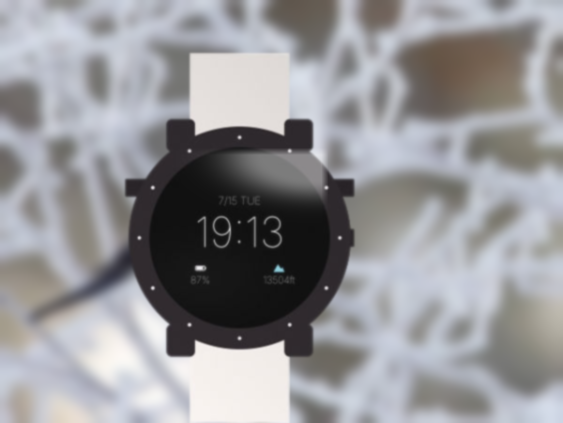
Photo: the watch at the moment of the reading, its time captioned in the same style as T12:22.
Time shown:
T19:13
